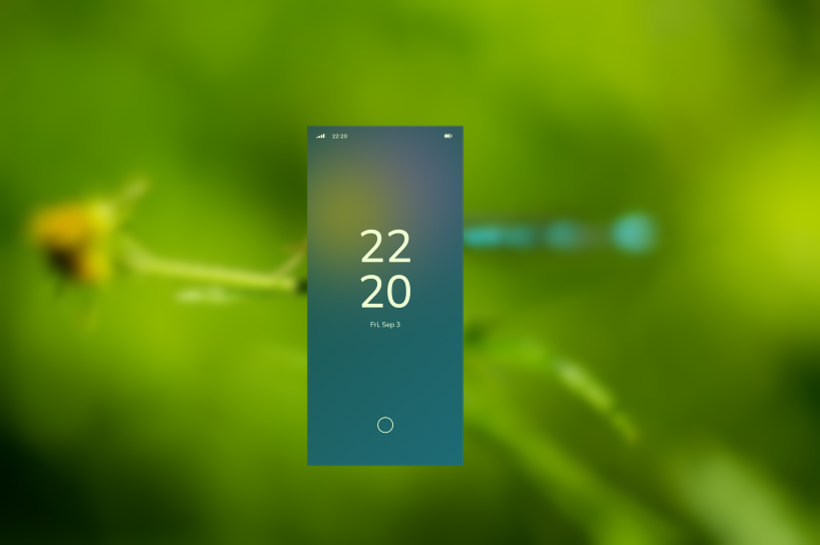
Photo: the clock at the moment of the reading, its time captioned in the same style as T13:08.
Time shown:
T22:20
